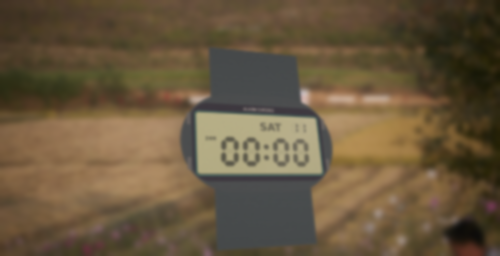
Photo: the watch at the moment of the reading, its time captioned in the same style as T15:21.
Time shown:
T00:00
